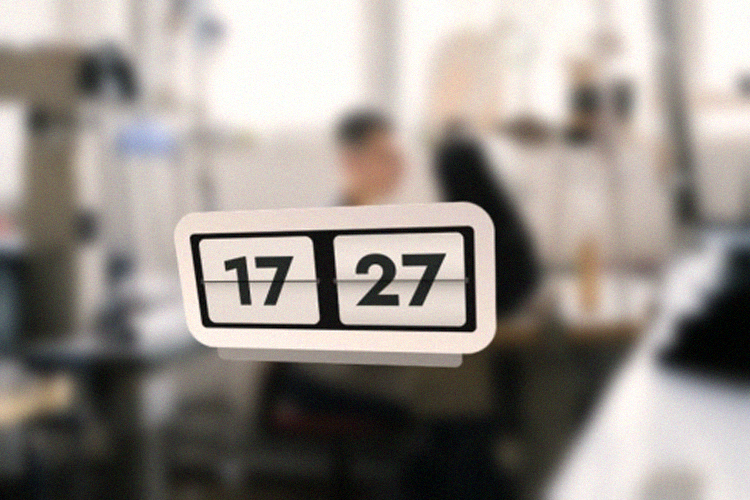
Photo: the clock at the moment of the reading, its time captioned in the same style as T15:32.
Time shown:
T17:27
